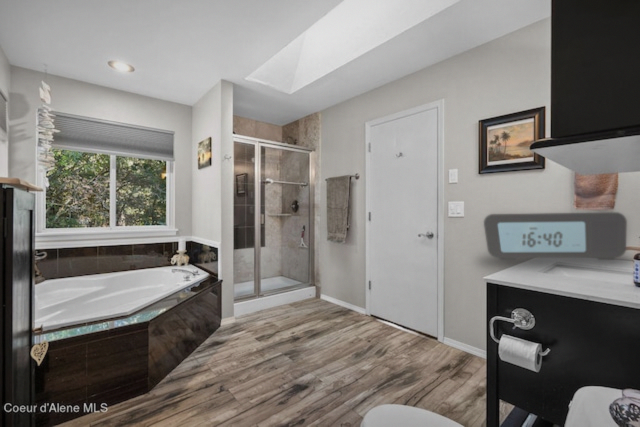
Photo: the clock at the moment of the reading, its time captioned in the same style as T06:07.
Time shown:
T16:40
